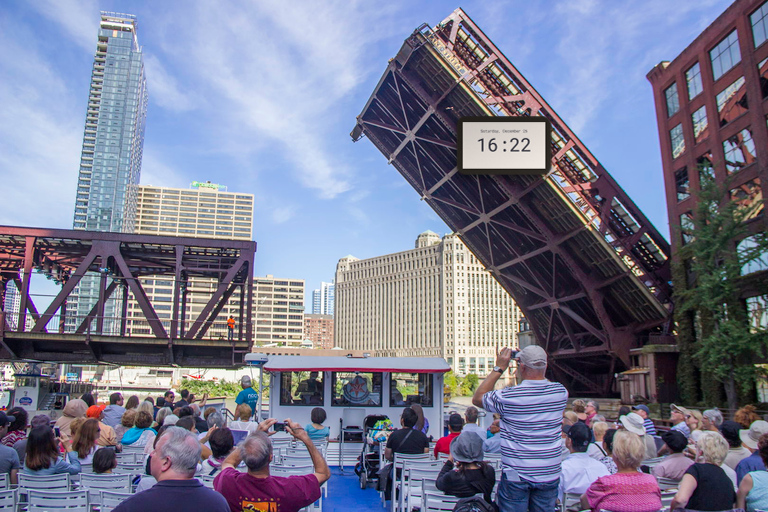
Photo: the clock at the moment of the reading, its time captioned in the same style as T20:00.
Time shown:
T16:22
